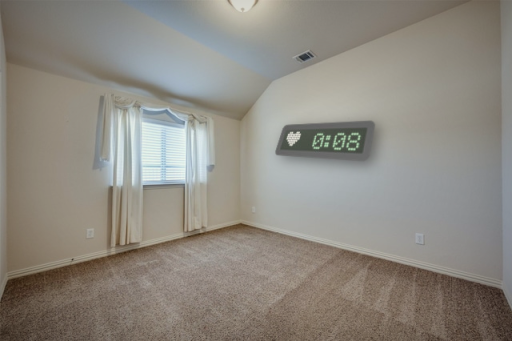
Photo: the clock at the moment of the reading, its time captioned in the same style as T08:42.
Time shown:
T00:08
